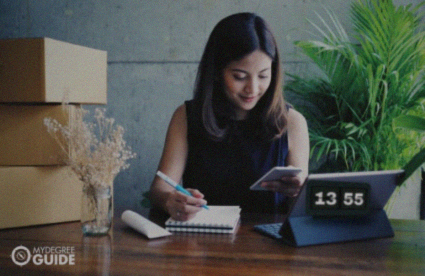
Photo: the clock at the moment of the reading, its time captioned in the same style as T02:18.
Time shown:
T13:55
